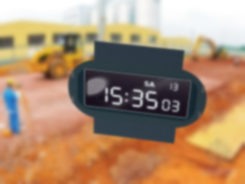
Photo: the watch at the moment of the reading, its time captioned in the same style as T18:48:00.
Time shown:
T15:35:03
